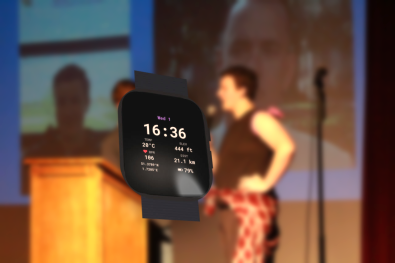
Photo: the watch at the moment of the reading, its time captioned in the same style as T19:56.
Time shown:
T16:36
